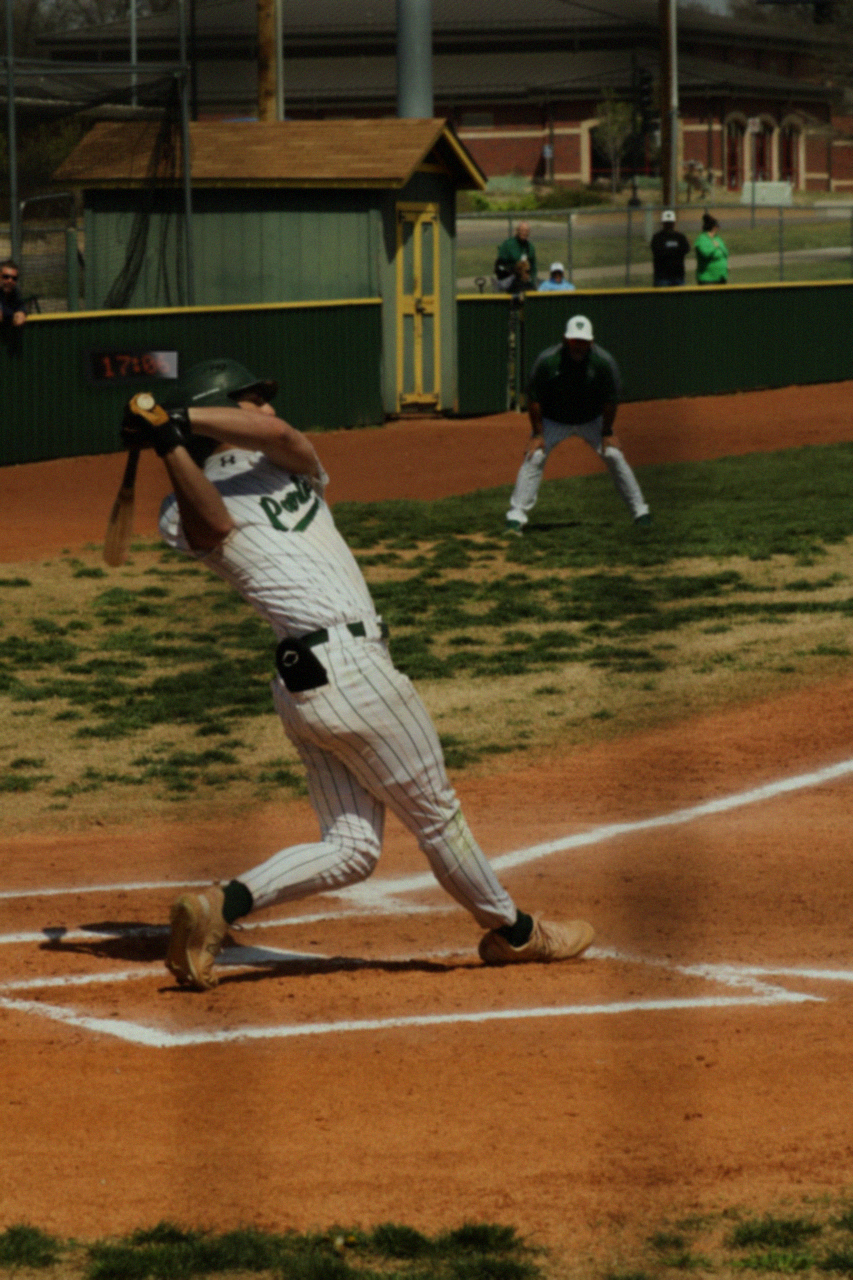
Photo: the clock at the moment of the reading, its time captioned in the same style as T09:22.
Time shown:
T17:06
